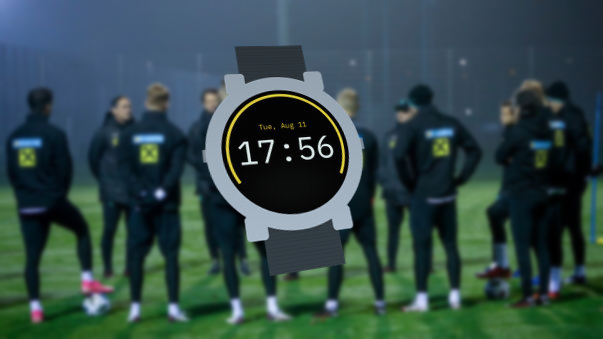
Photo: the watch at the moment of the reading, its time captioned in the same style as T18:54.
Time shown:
T17:56
